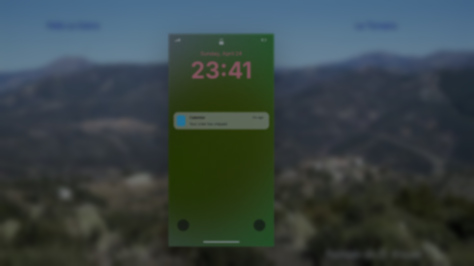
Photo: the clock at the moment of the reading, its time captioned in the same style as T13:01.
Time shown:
T23:41
